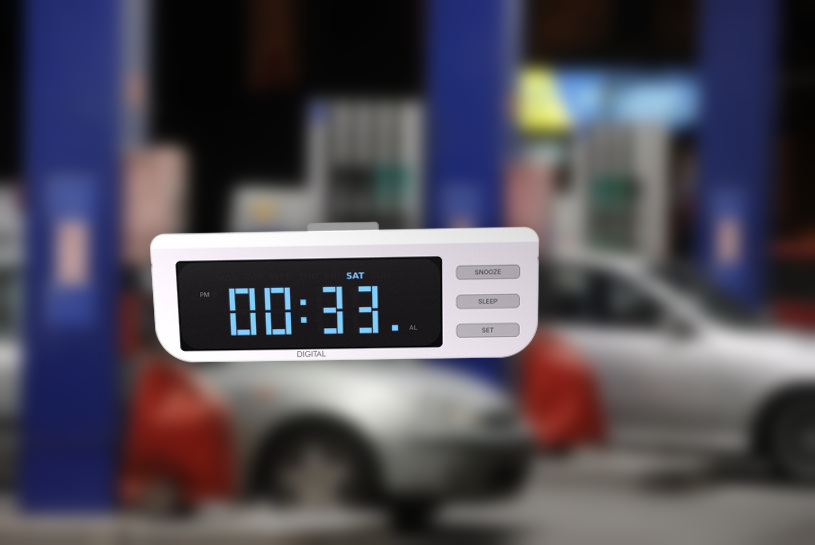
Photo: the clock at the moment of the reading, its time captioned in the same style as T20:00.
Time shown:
T00:33
